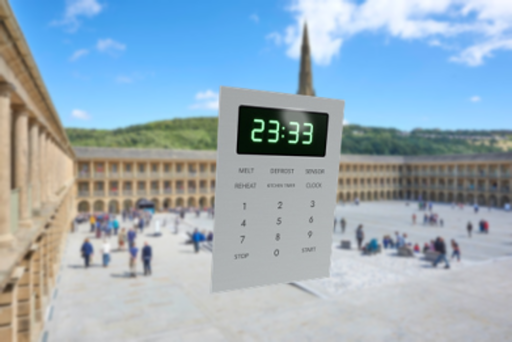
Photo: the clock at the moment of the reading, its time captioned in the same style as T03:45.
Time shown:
T23:33
